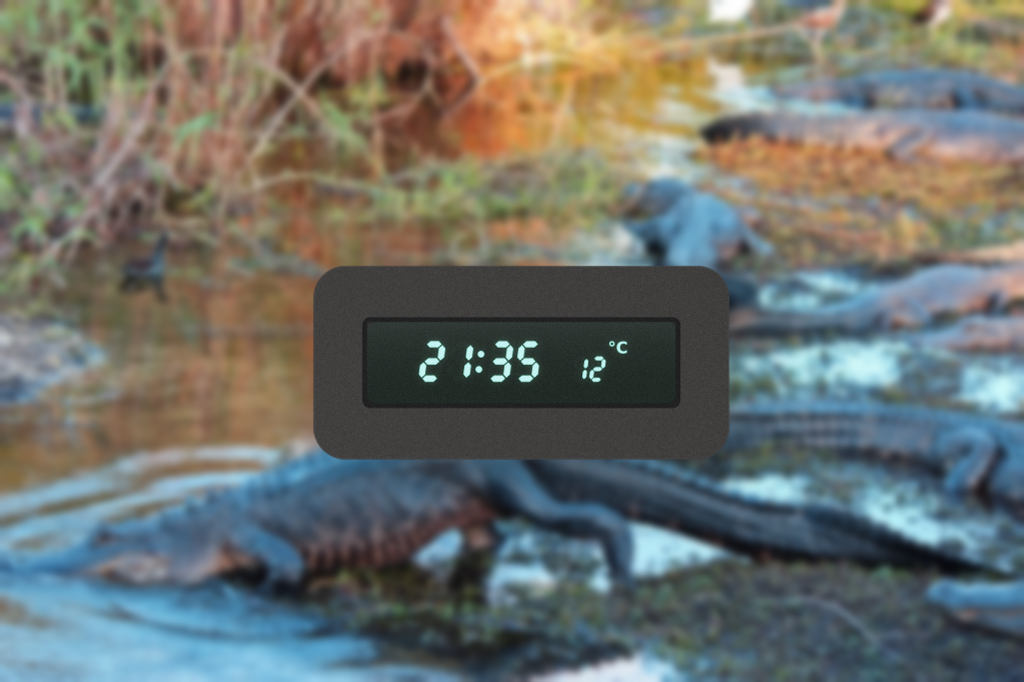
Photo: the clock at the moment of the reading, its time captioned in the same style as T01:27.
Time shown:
T21:35
